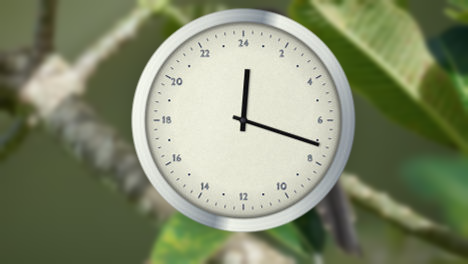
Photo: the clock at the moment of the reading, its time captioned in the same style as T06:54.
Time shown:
T00:18
